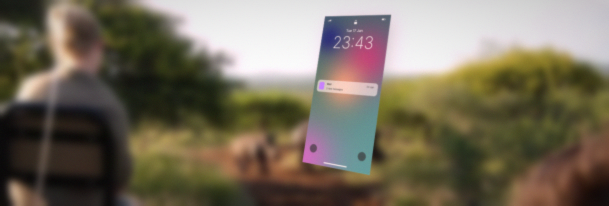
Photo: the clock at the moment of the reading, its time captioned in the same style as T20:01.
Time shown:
T23:43
